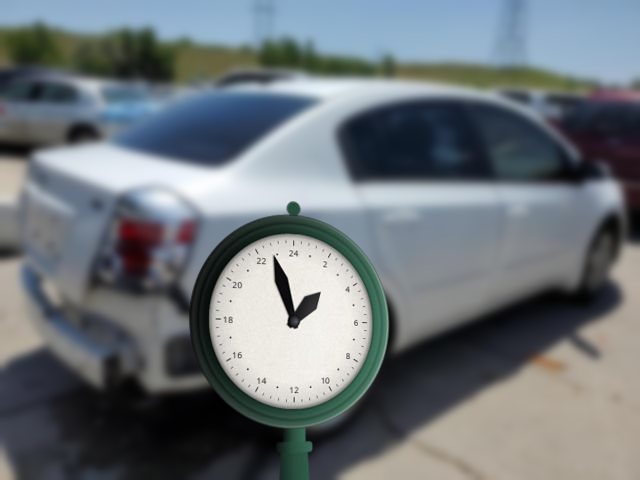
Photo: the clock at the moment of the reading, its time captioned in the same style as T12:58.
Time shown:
T02:57
